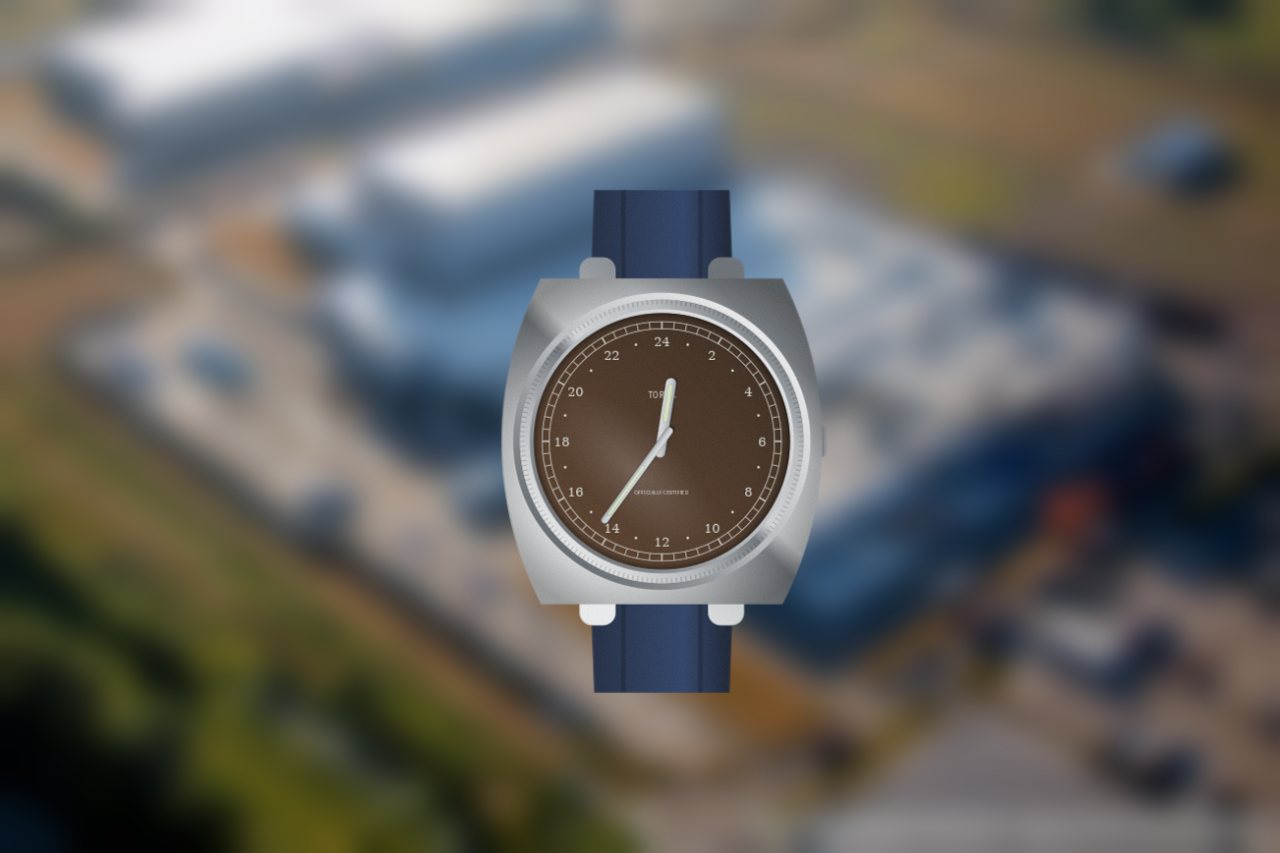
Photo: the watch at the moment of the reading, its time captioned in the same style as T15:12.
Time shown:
T00:36
